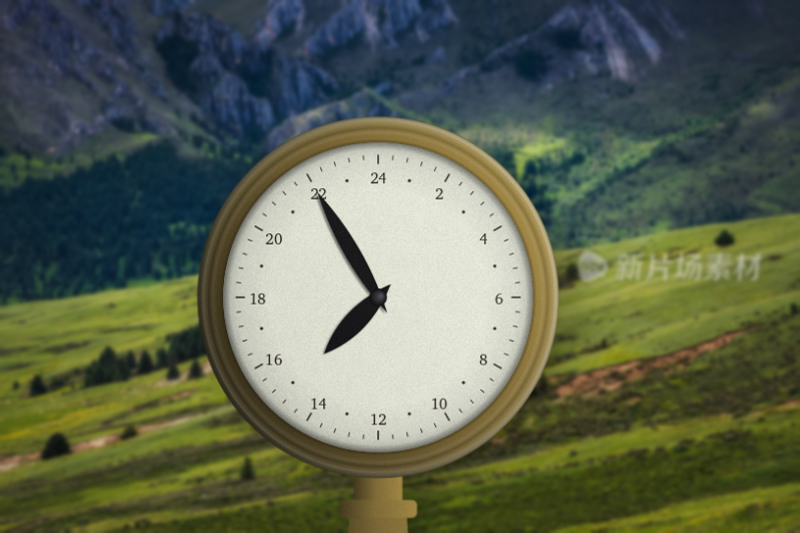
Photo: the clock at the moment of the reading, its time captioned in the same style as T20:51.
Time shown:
T14:55
